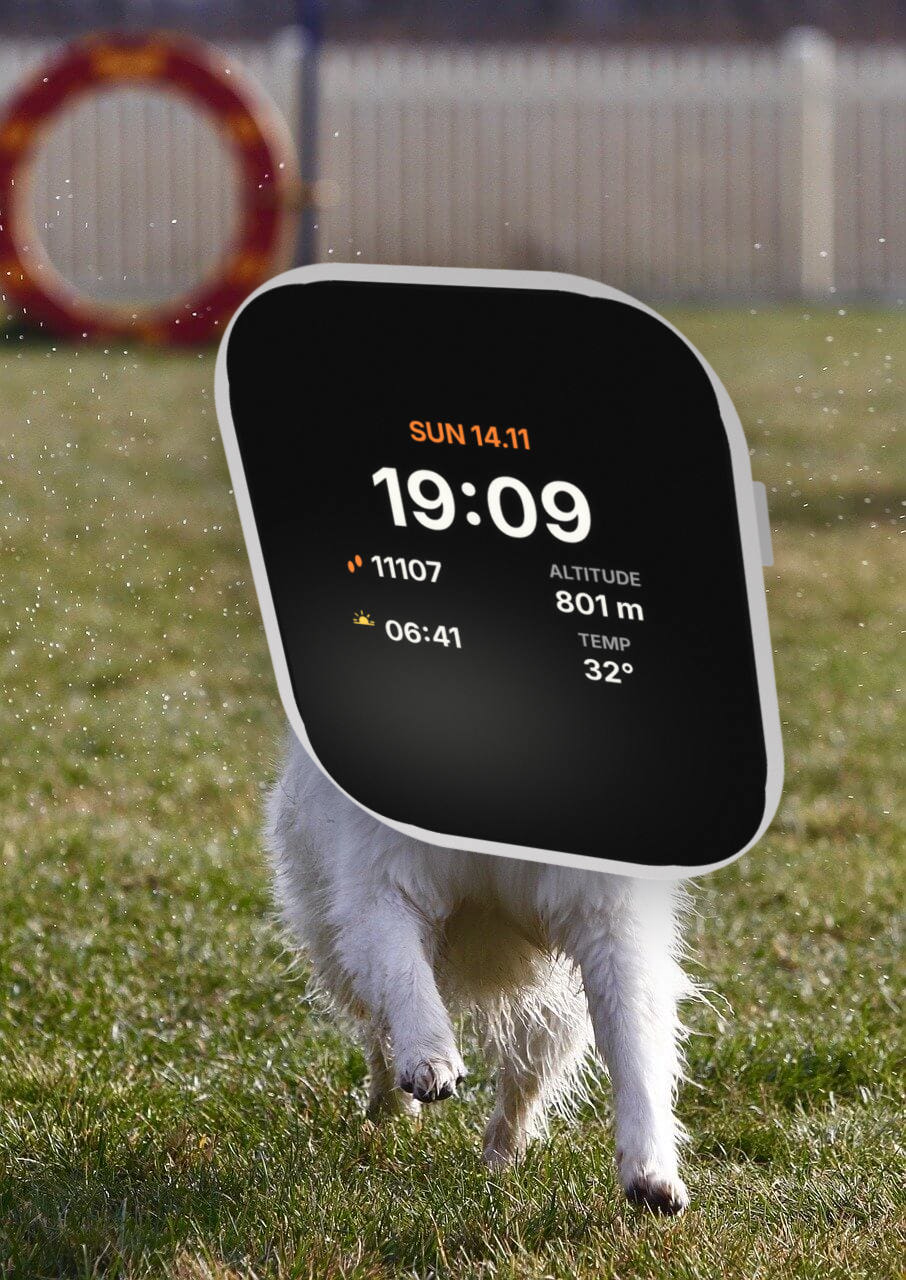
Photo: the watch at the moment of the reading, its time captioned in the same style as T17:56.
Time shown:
T19:09
